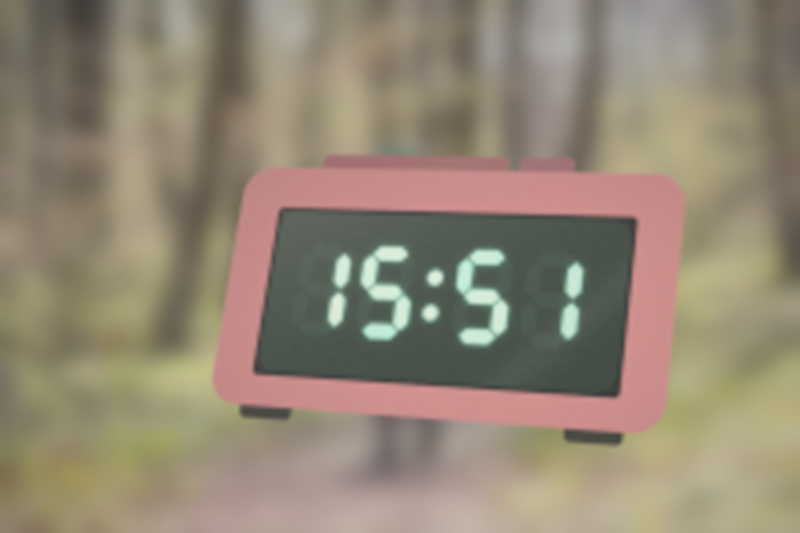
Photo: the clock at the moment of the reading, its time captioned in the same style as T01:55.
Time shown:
T15:51
